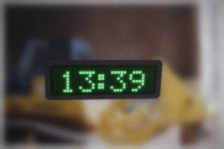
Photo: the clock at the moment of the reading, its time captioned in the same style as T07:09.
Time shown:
T13:39
